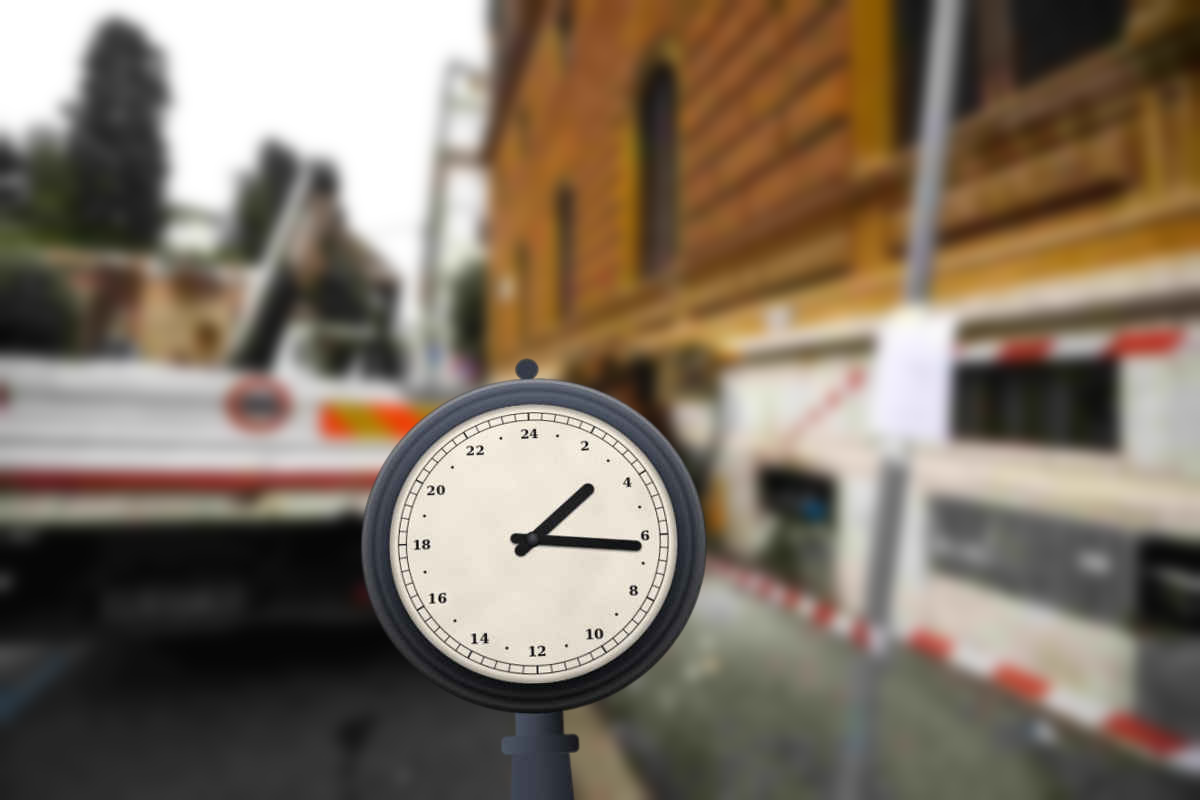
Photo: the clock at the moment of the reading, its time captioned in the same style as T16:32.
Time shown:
T03:16
